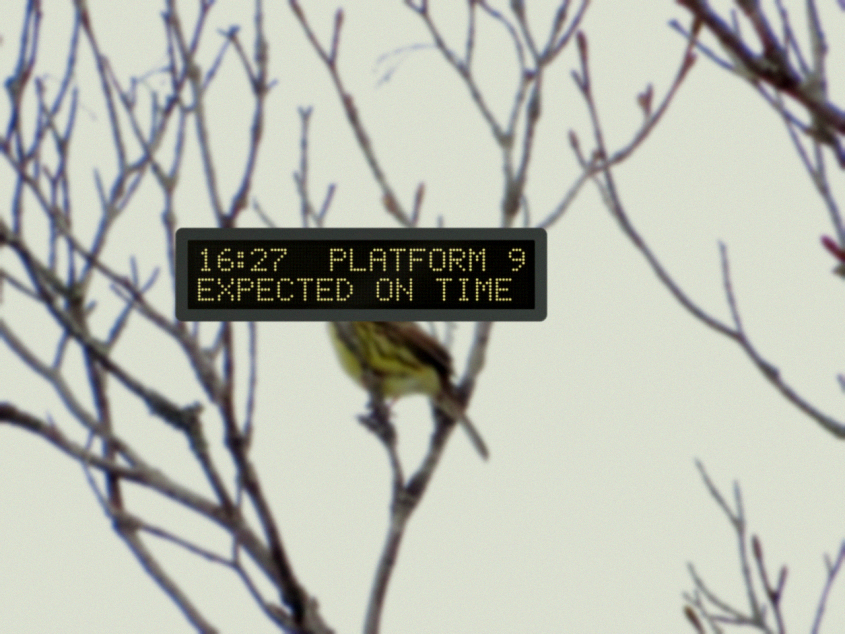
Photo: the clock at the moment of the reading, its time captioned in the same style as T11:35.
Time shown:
T16:27
